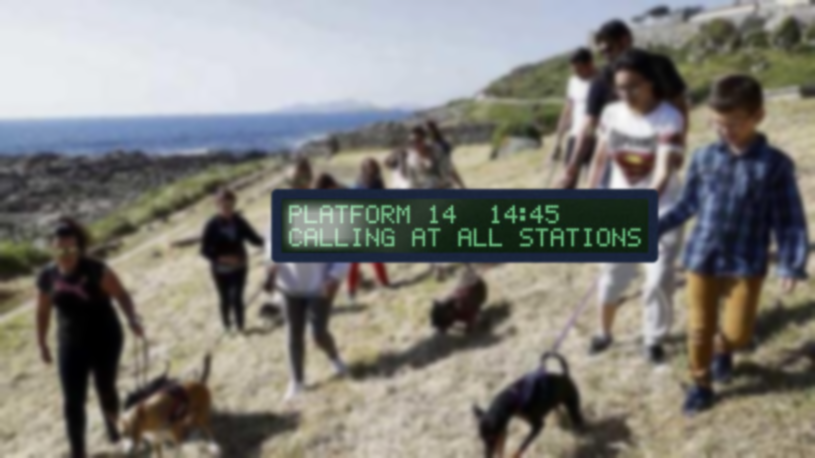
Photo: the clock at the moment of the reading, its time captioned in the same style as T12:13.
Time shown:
T14:45
